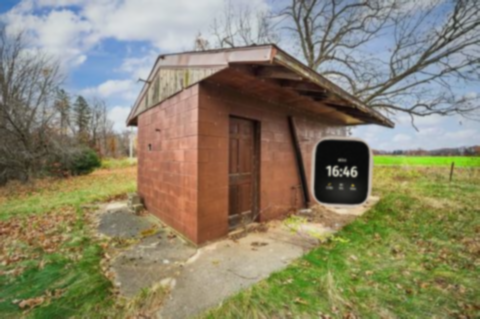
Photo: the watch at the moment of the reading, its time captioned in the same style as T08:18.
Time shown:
T16:46
